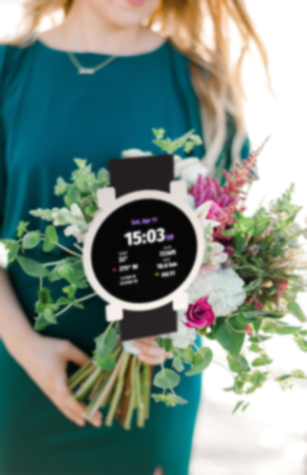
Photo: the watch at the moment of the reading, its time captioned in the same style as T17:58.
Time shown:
T15:03
